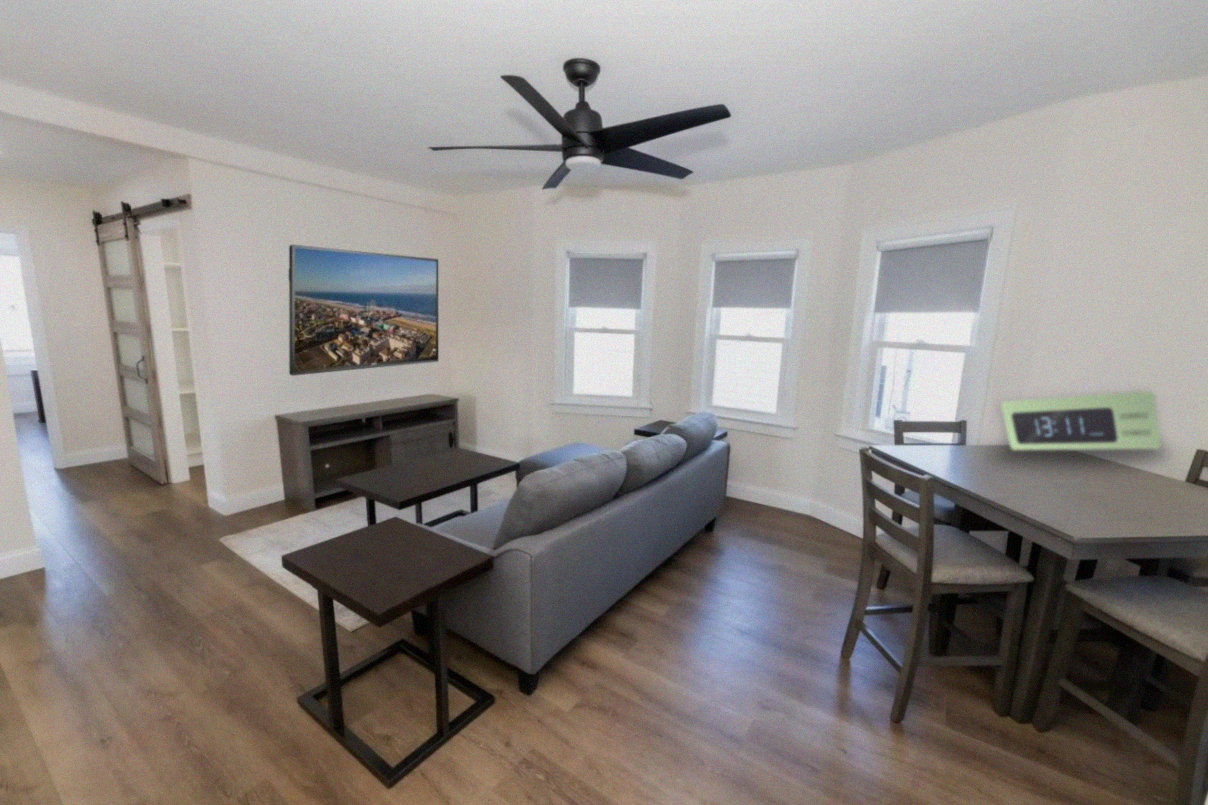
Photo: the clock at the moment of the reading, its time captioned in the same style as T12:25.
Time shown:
T13:11
